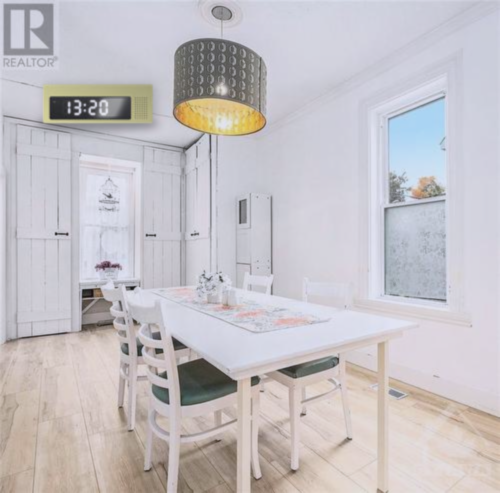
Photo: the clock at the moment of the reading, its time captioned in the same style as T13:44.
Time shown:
T13:20
